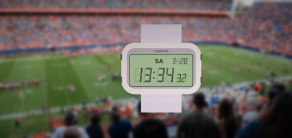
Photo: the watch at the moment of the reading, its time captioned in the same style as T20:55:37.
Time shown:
T13:34:32
